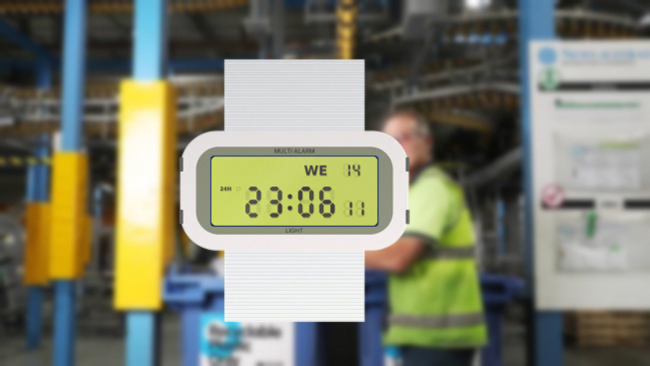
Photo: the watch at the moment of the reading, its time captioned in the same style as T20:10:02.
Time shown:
T23:06:11
